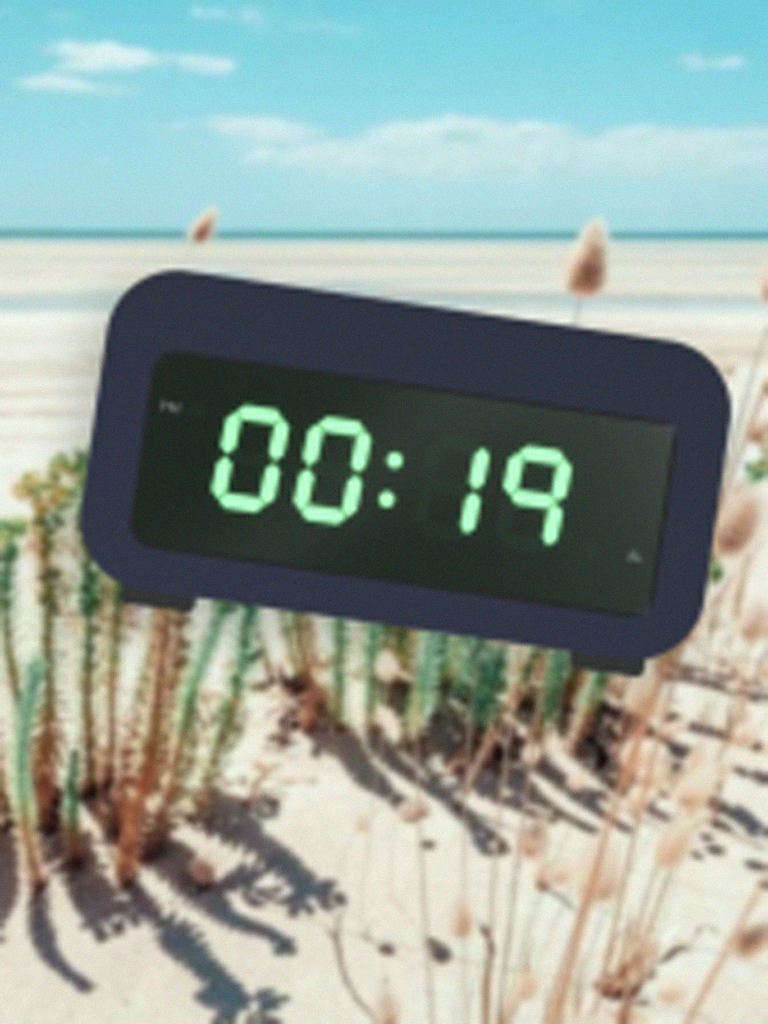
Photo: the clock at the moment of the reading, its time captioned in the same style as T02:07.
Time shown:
T00:19
